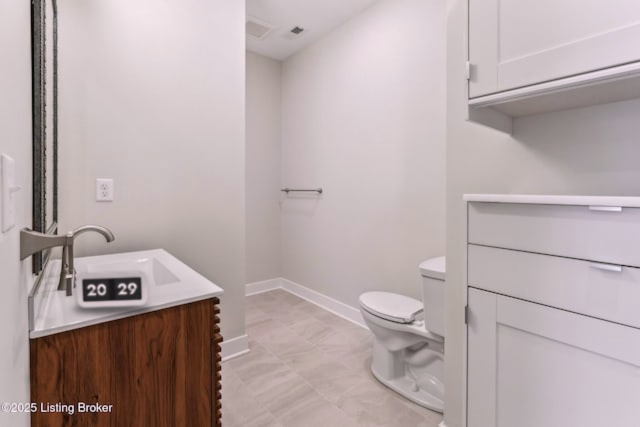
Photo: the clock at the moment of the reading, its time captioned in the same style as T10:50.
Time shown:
T20:29
